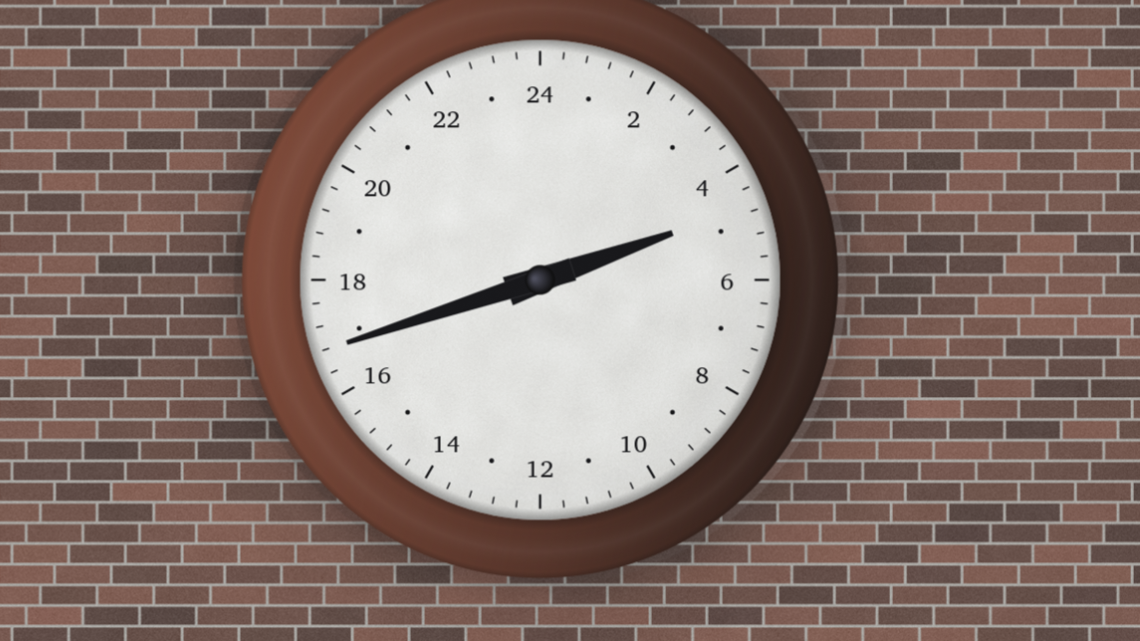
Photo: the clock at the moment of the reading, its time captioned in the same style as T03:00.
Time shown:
T04:42
